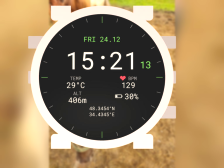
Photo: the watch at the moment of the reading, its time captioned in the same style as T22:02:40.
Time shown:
T15:21:13
